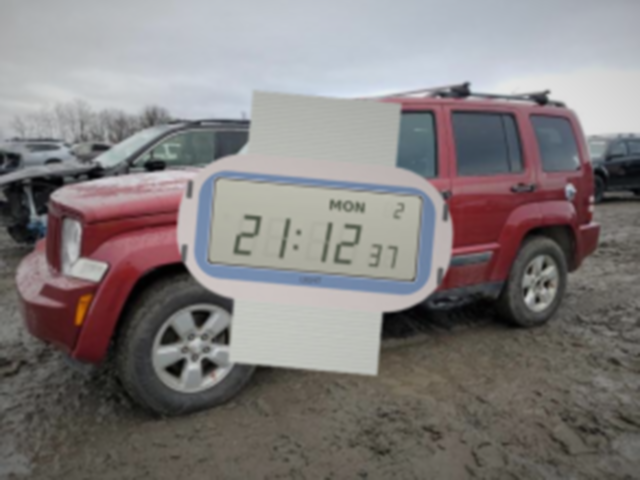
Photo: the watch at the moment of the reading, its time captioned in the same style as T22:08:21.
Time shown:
T21:12:37
